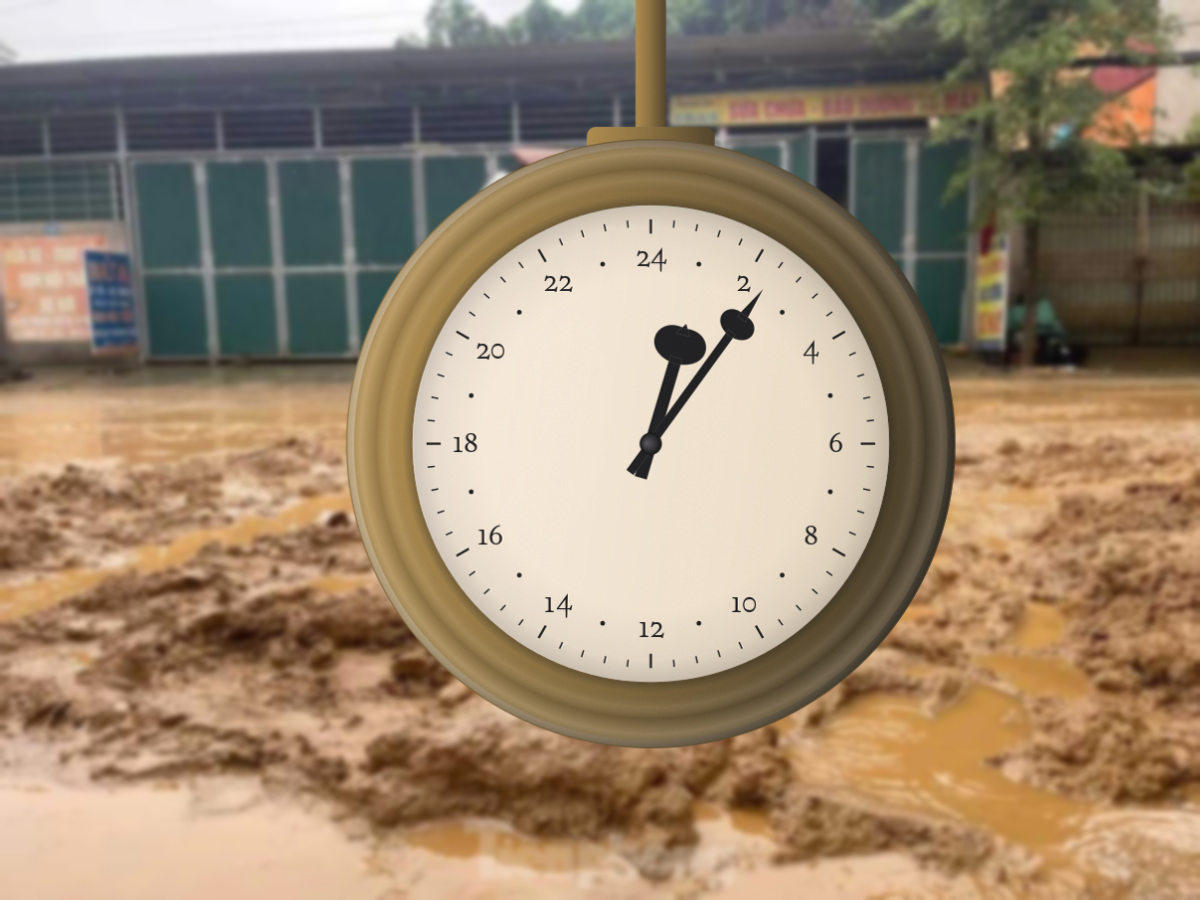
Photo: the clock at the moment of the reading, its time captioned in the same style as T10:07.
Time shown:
T01:06
